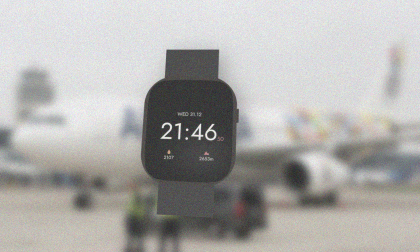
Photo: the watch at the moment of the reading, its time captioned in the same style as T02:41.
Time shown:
T21:46
